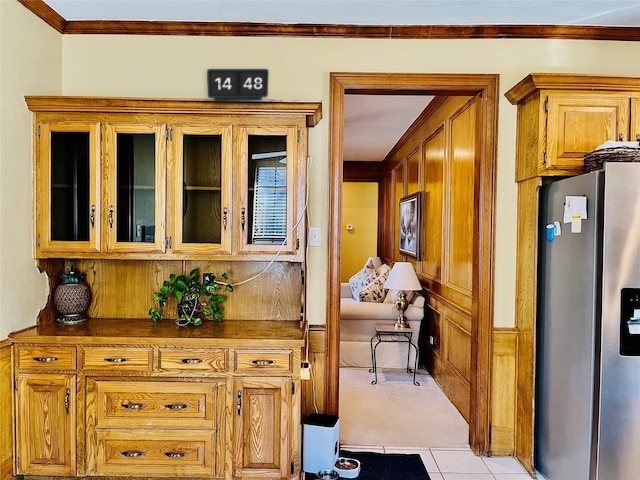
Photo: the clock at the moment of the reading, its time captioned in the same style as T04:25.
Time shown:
T14:48
